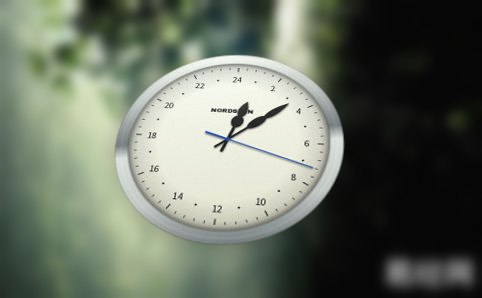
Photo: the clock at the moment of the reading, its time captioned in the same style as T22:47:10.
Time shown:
T01:08:18
